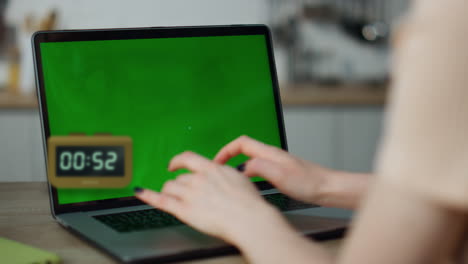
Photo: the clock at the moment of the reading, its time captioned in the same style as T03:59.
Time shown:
T00:52
